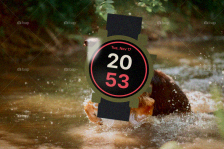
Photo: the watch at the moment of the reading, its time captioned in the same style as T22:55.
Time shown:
T20:53
